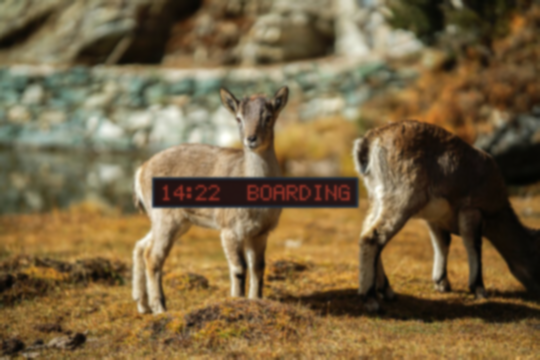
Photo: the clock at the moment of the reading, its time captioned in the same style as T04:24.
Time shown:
T14:22
